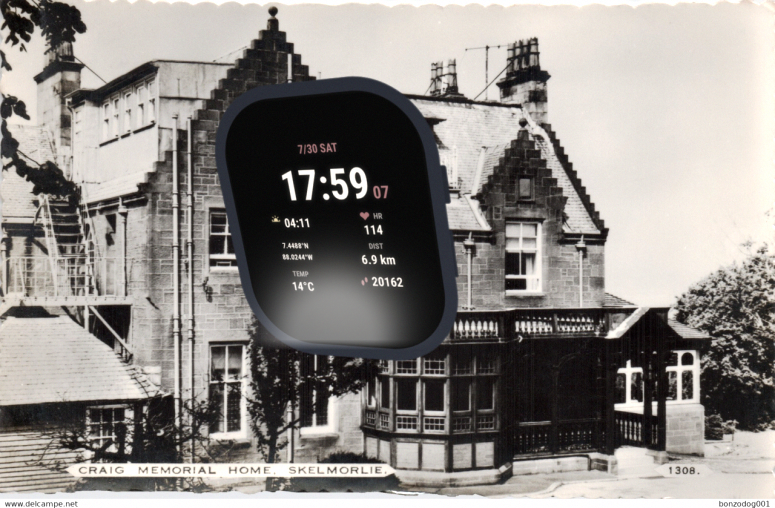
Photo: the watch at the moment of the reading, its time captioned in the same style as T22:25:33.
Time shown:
T17:59:07
